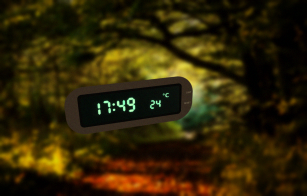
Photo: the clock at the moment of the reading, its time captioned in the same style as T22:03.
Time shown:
T17:49
